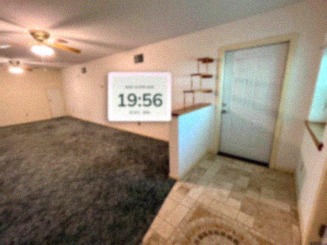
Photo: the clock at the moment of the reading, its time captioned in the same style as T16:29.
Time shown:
T19:56
